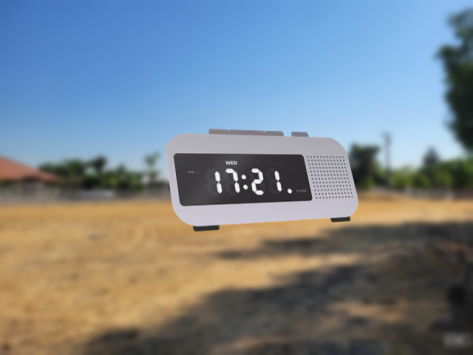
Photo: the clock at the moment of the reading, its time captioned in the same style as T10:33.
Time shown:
T17:21
